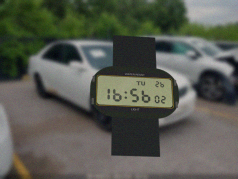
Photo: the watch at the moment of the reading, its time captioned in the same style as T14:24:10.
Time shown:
T16:56:02
